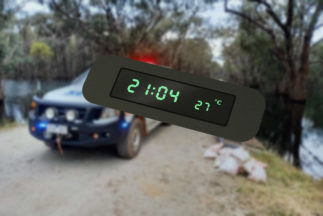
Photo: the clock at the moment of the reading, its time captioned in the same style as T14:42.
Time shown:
T21:04
